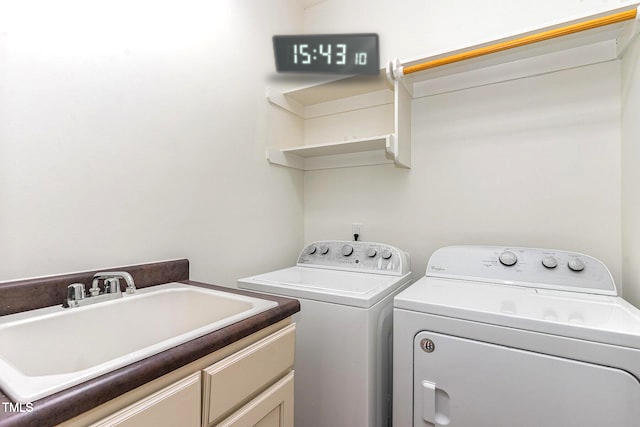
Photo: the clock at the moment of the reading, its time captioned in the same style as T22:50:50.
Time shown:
T15:43:10
